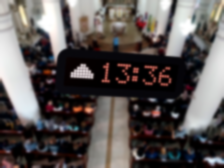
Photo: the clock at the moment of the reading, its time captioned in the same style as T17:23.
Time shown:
T13:36
